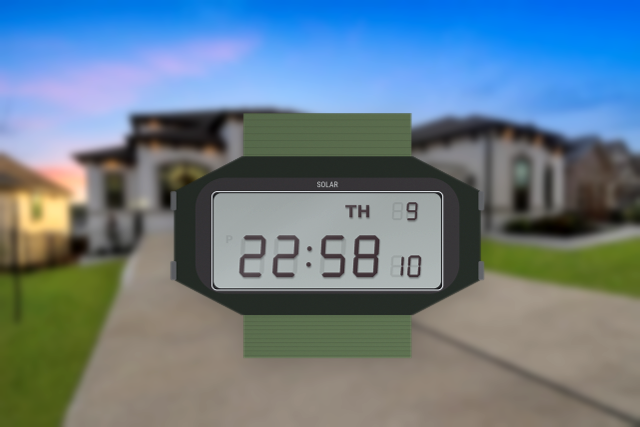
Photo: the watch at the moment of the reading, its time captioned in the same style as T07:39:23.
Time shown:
T22:58:10
